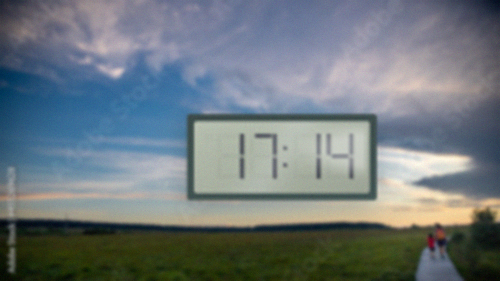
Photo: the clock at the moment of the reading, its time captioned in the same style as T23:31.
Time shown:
T17:14
